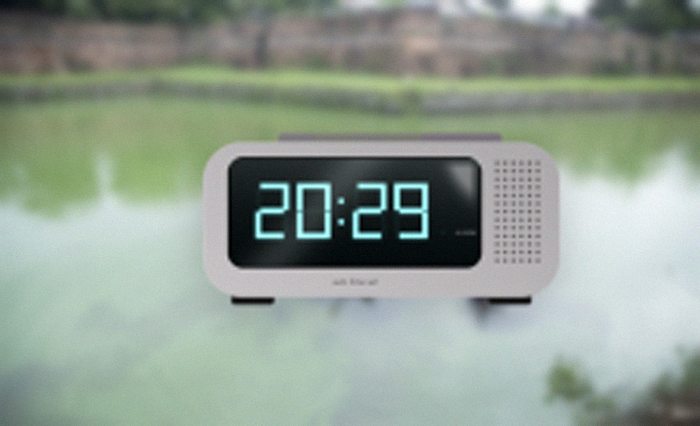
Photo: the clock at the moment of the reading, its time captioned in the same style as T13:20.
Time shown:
T20:29
